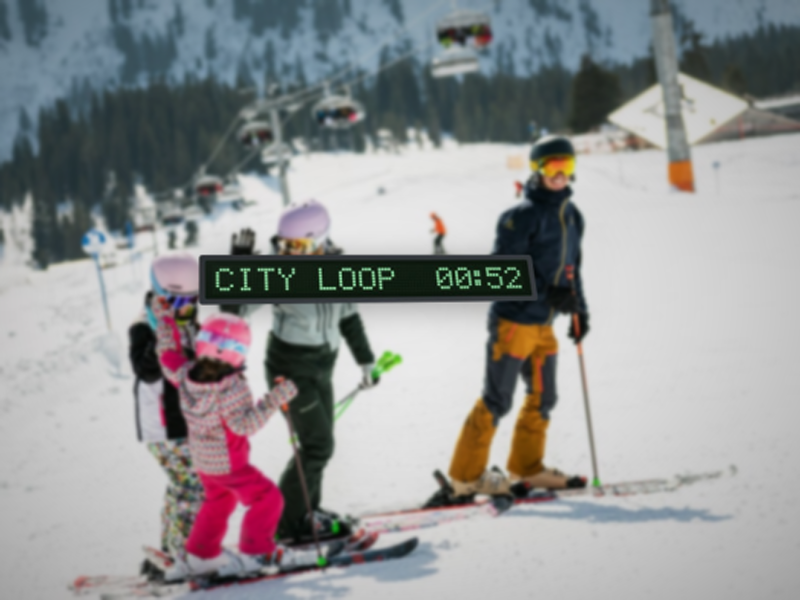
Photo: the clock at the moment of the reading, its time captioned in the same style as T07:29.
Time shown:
T00:52
